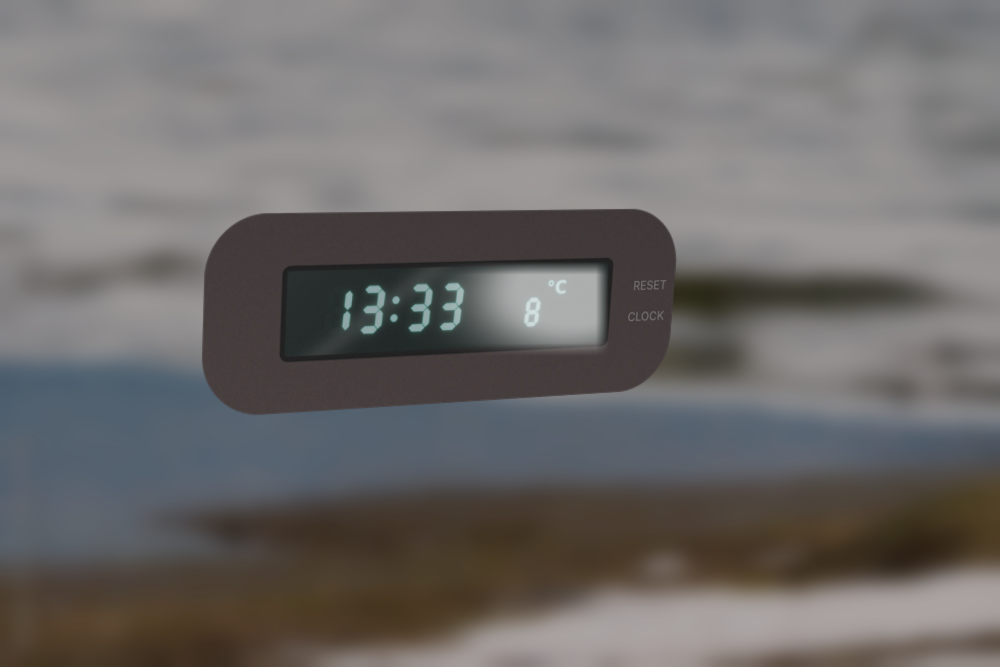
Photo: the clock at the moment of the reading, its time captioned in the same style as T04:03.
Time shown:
T13:33
